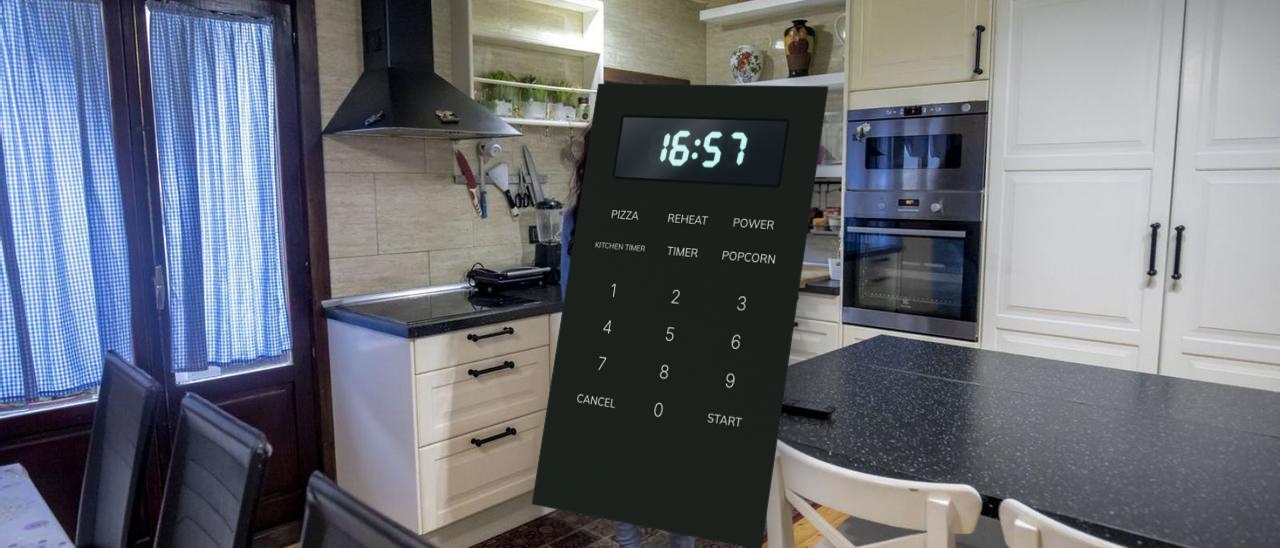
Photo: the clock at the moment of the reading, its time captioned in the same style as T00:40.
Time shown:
T16:57
